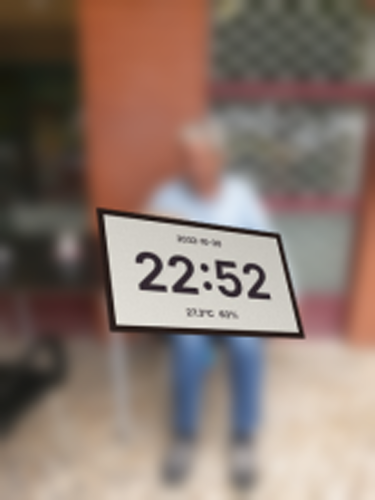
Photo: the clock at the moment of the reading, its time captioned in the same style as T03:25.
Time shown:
T22:52
